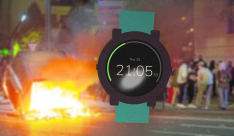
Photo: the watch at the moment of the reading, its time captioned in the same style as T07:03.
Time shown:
T21:05
